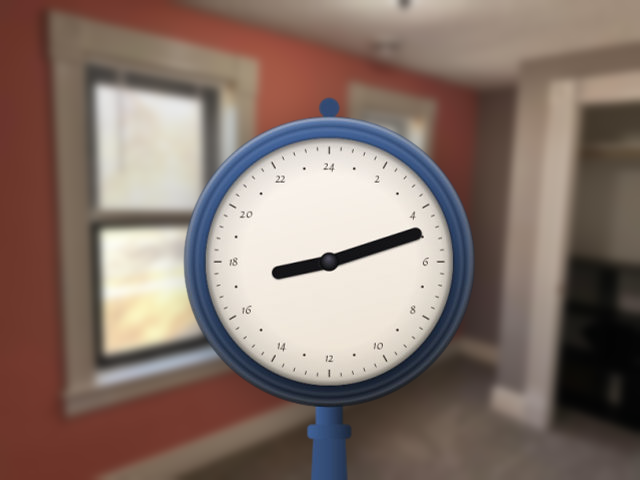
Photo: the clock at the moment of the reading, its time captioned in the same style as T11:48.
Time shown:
T17:12
